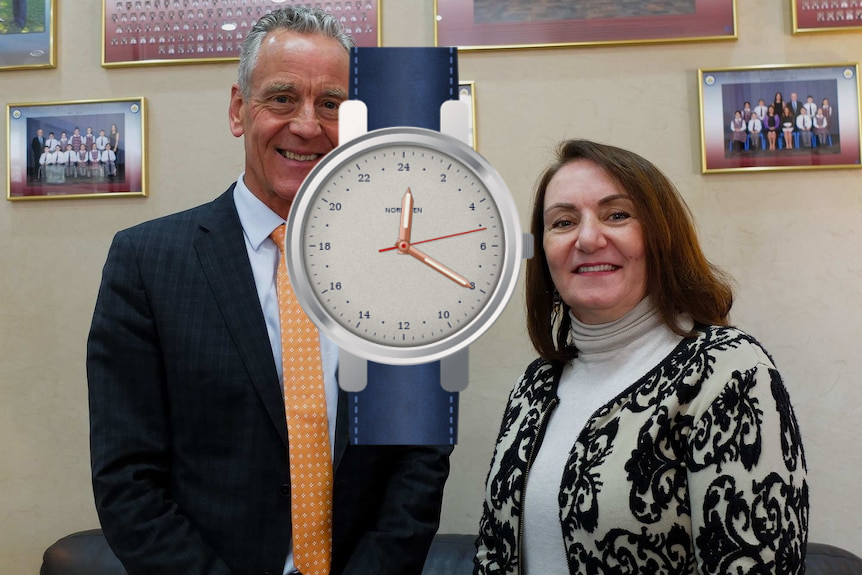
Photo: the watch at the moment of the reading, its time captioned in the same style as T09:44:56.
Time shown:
T00:20:13
